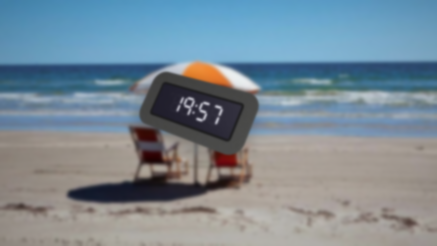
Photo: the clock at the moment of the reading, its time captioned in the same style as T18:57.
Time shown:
T19:57
